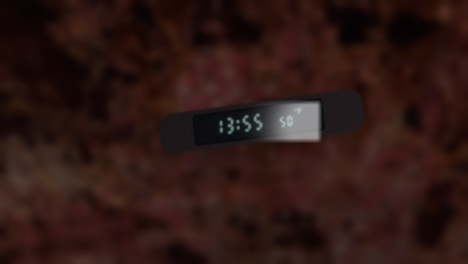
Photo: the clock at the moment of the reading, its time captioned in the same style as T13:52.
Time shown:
T13:55
